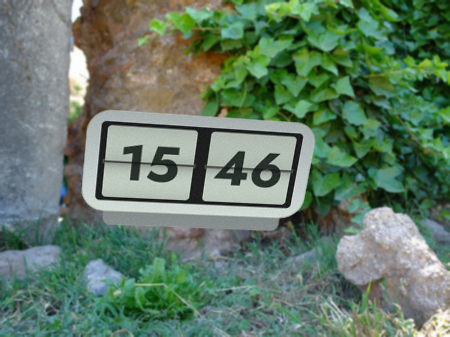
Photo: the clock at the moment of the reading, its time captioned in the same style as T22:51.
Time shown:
T15:46
